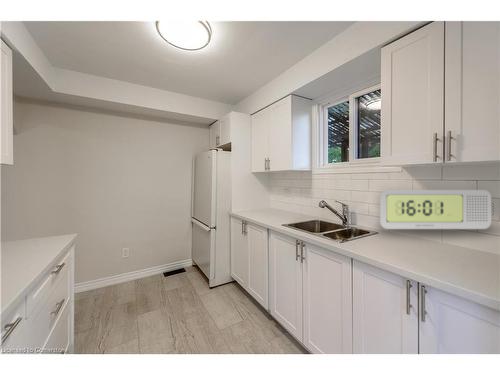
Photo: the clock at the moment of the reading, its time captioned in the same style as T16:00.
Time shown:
T16:01
